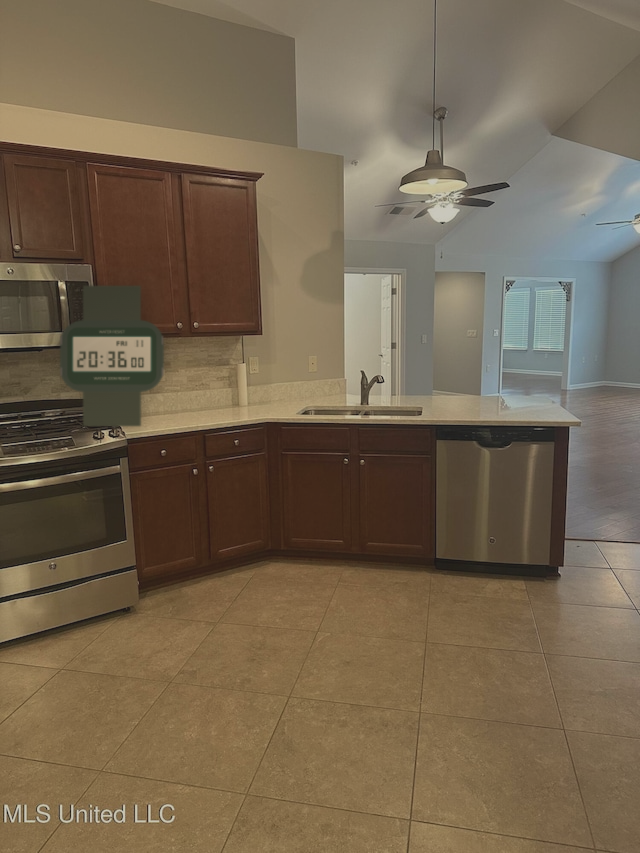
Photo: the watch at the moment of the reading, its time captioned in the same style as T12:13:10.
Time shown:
T20:36:00
